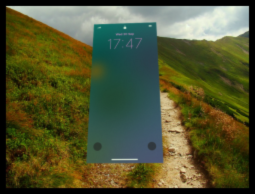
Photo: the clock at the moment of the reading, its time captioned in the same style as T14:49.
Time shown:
T17:47
